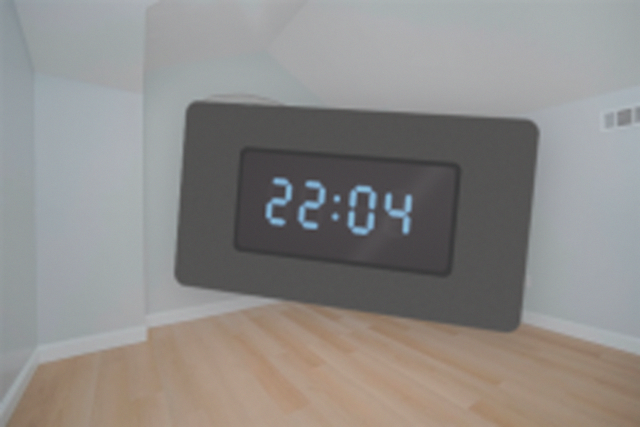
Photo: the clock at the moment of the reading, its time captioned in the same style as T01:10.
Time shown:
T22:04
